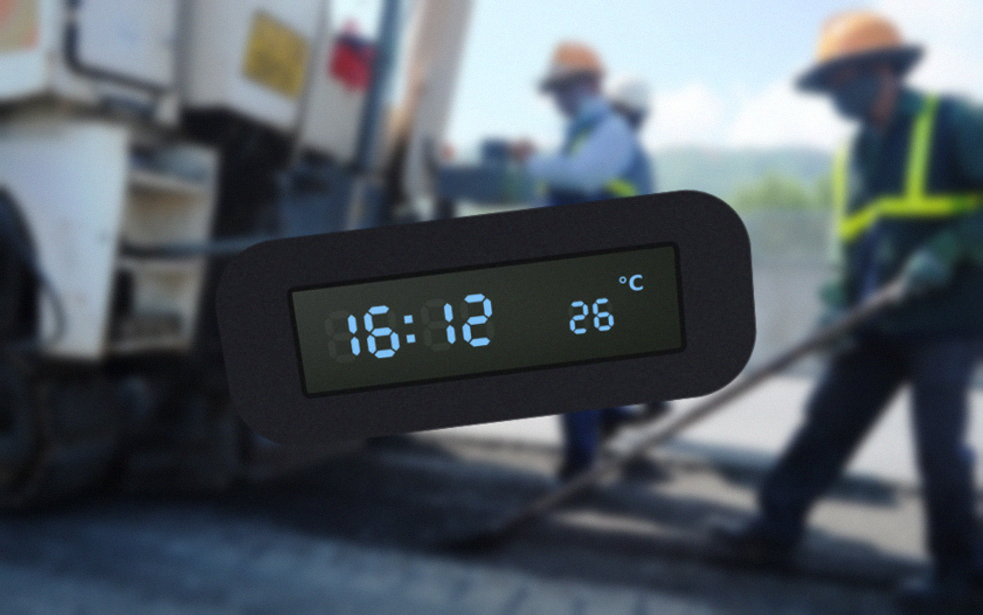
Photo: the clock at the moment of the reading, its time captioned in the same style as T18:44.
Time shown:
T16:12
